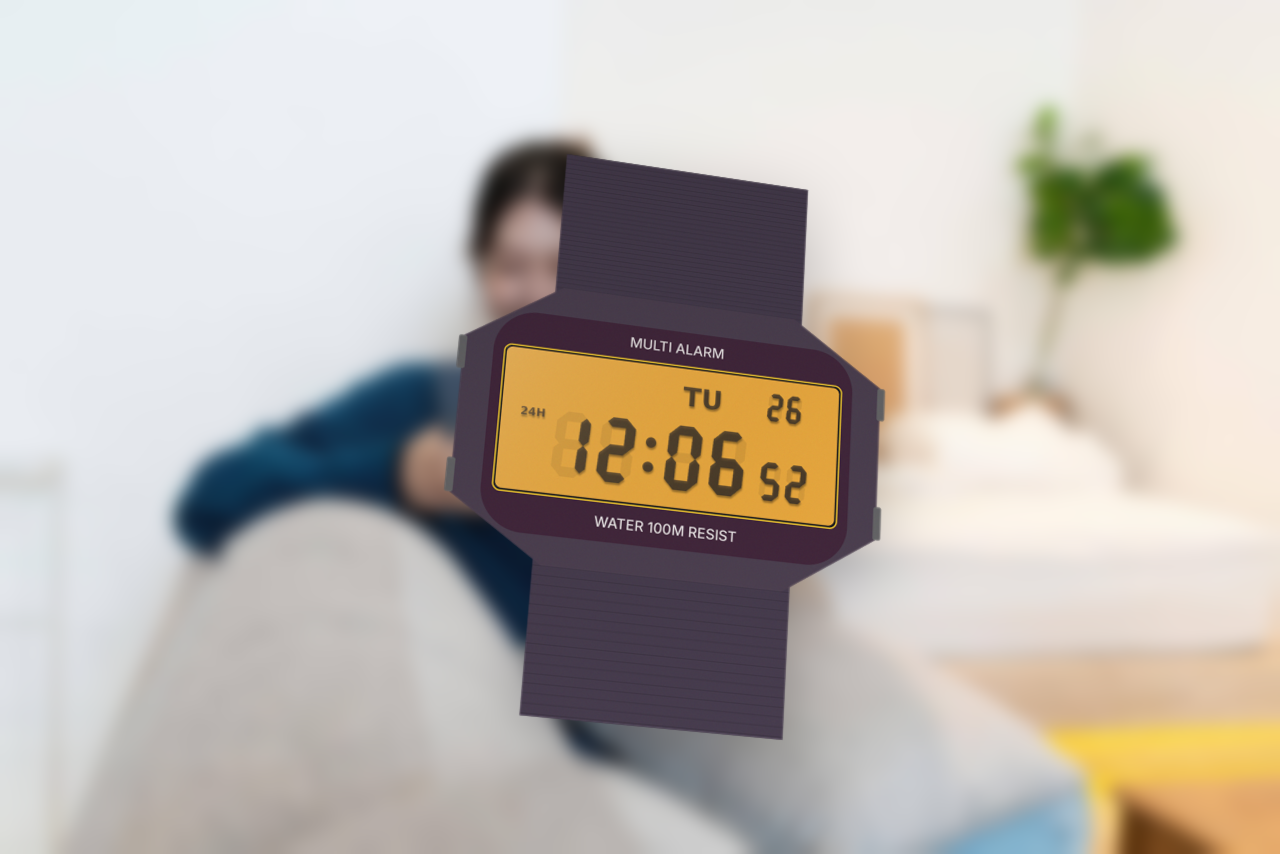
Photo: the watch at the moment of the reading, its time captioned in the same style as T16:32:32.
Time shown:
T12:06:52
